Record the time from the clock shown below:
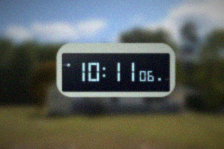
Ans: 10:11:06
